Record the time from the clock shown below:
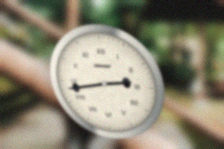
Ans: 2:43
